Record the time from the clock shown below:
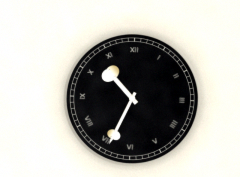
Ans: 10:34
